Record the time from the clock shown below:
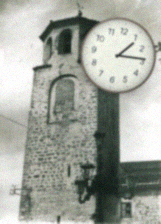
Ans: 1:14
